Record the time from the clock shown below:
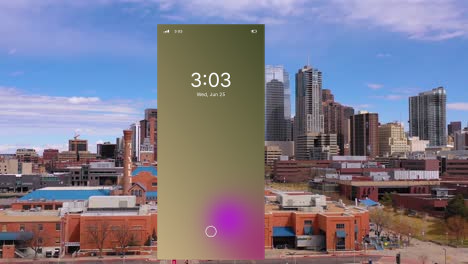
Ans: 3:03
